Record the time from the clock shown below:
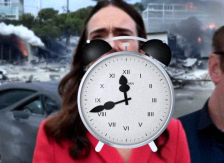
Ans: 11:42
